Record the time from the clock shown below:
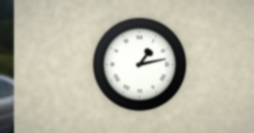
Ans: 1:13
